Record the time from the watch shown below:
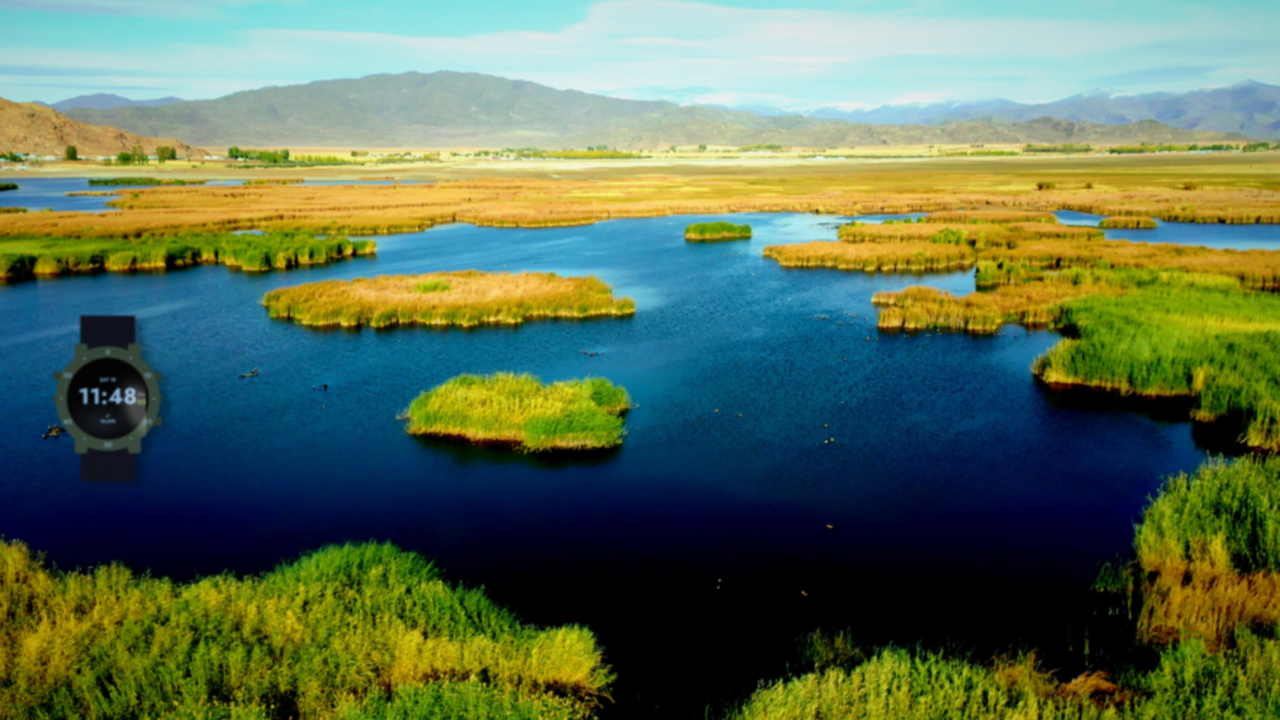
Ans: 11:48
